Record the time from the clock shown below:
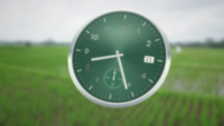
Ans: 8:26
